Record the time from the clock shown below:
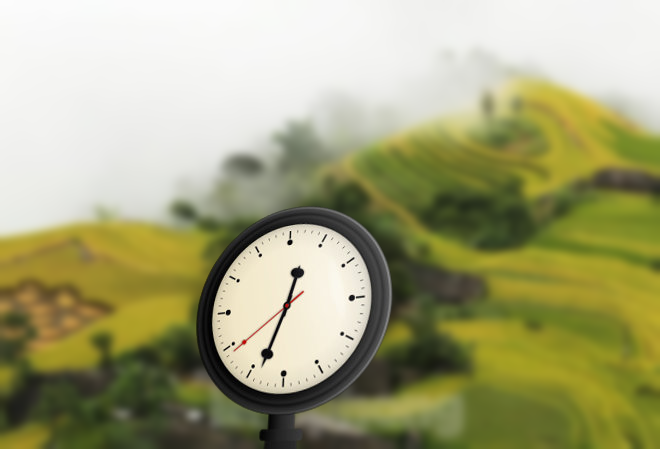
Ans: 12:33:39
